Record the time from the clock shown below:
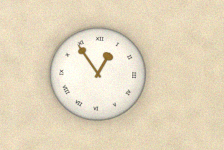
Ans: 12:54
